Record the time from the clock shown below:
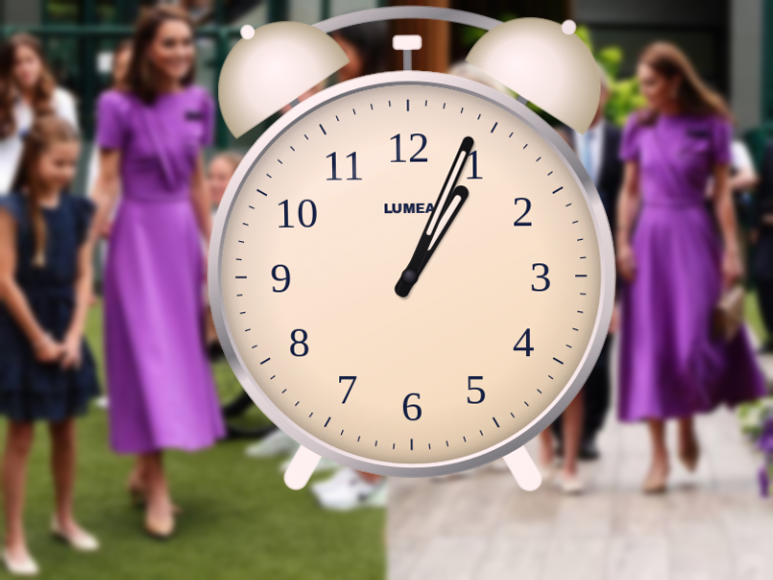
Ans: 1:04
